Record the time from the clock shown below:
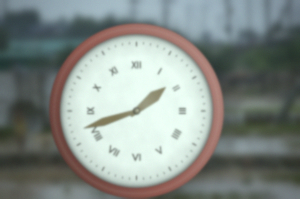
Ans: 1:42
